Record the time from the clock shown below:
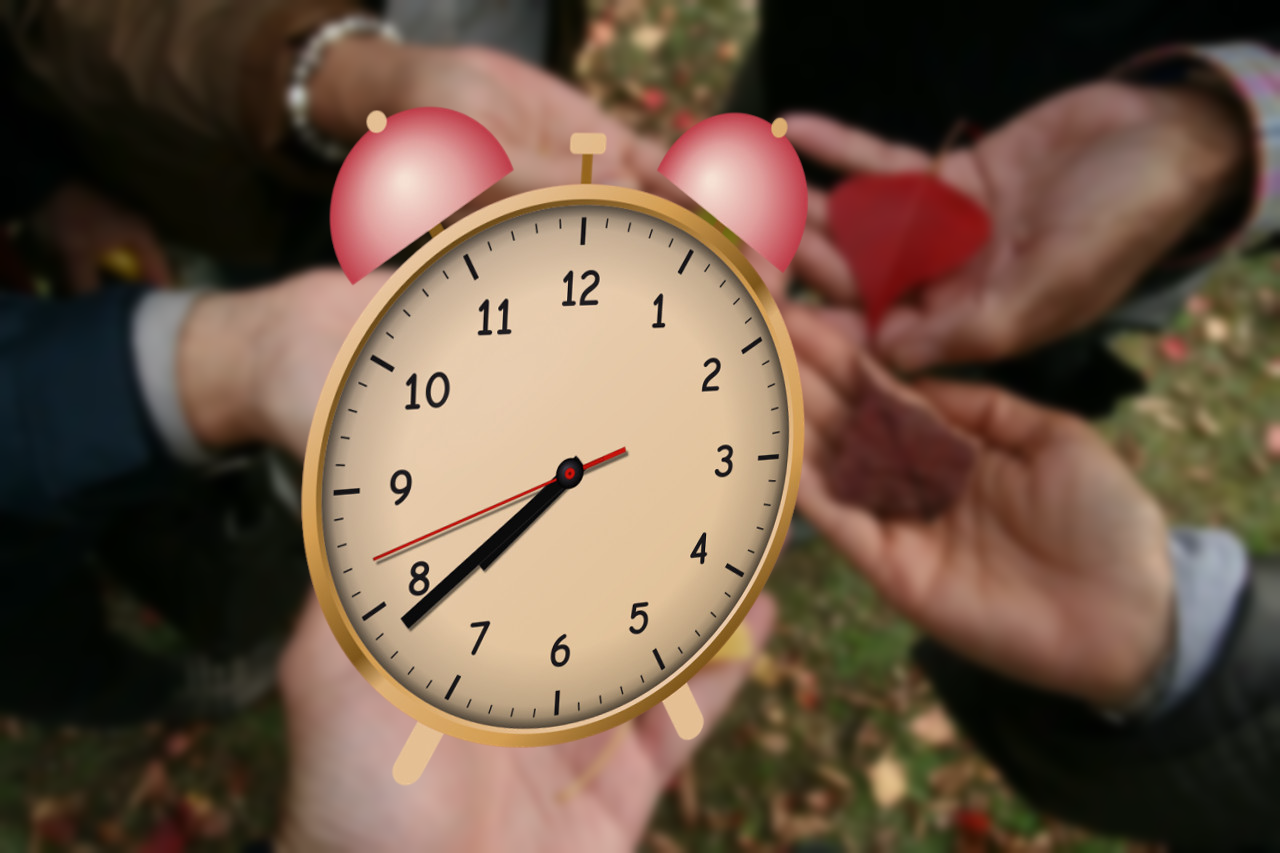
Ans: 7:38:42
